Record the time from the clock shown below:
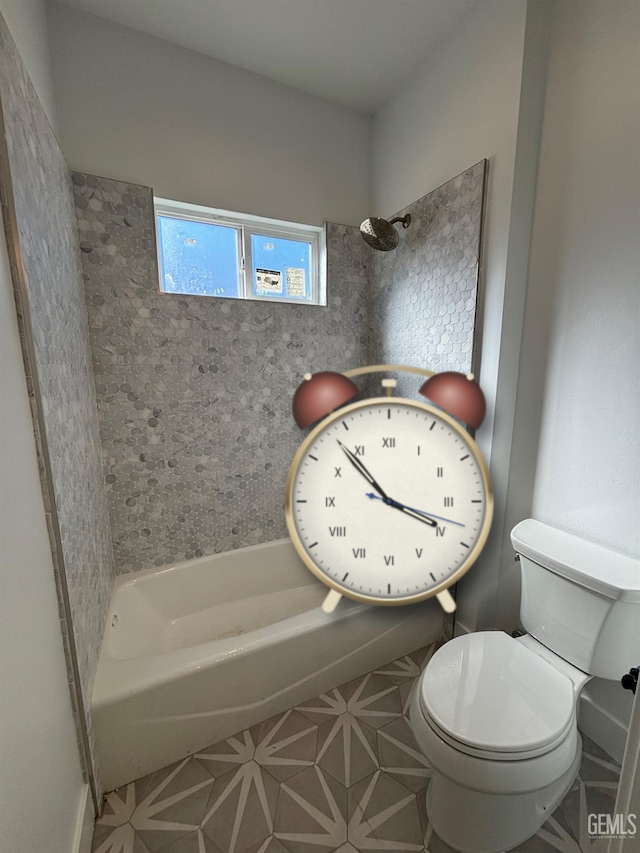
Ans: 3:53:18
